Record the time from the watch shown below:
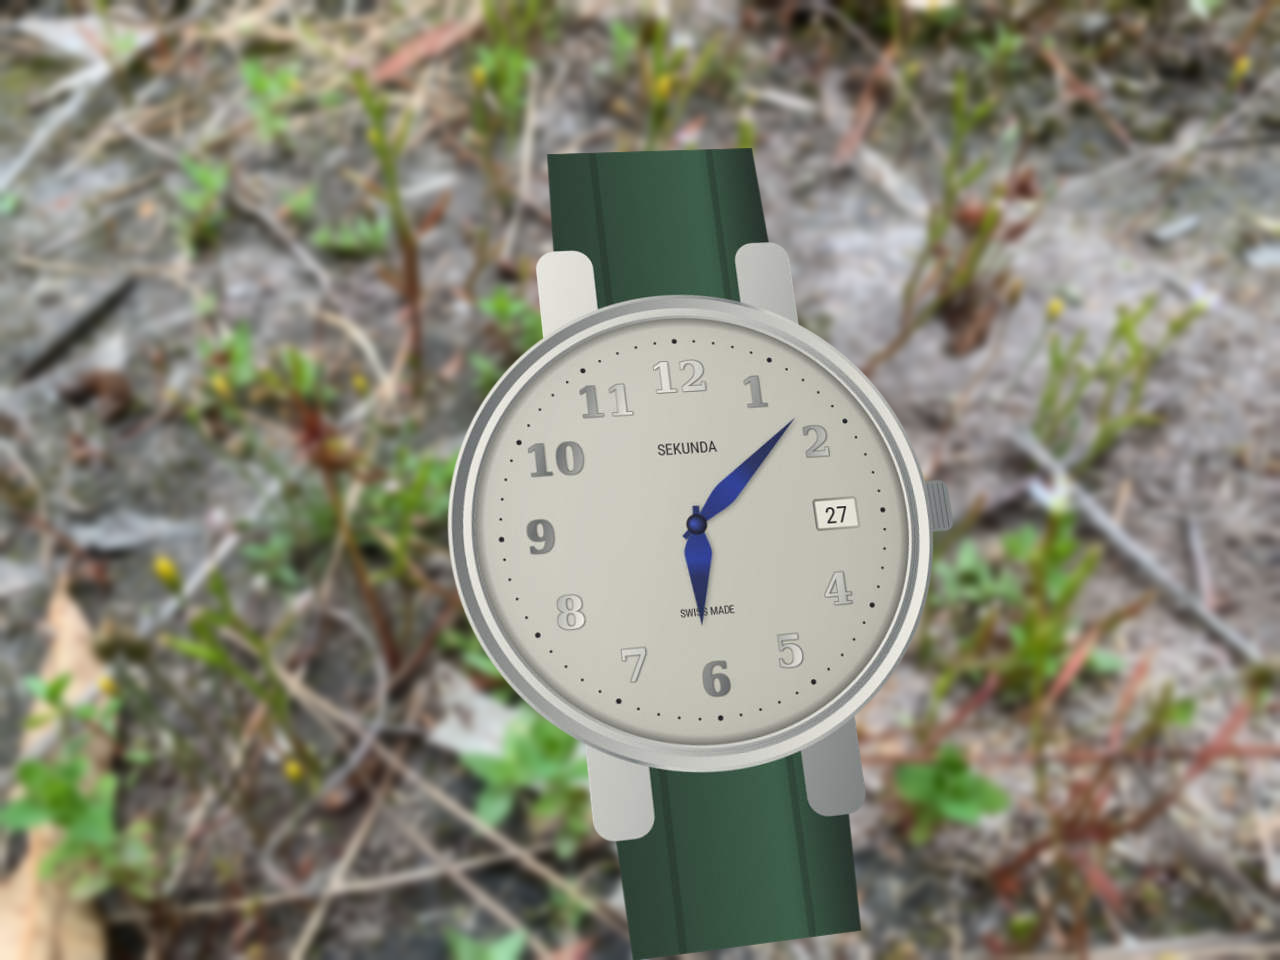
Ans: 6:08
